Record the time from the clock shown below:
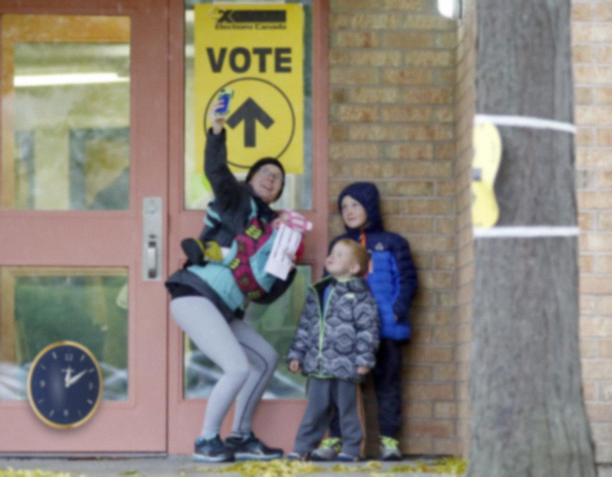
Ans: 12:09
